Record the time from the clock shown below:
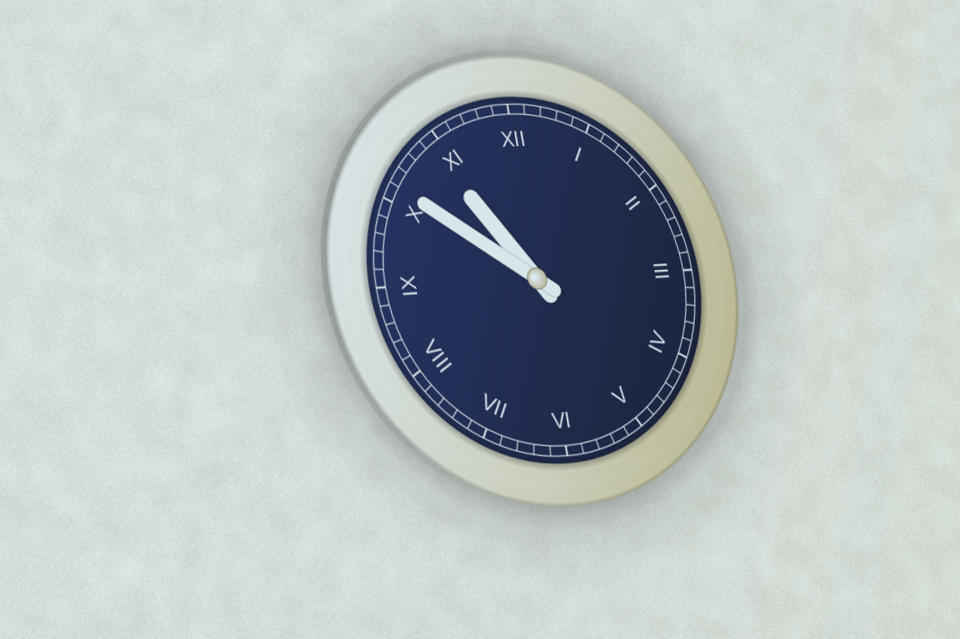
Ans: 10:51
